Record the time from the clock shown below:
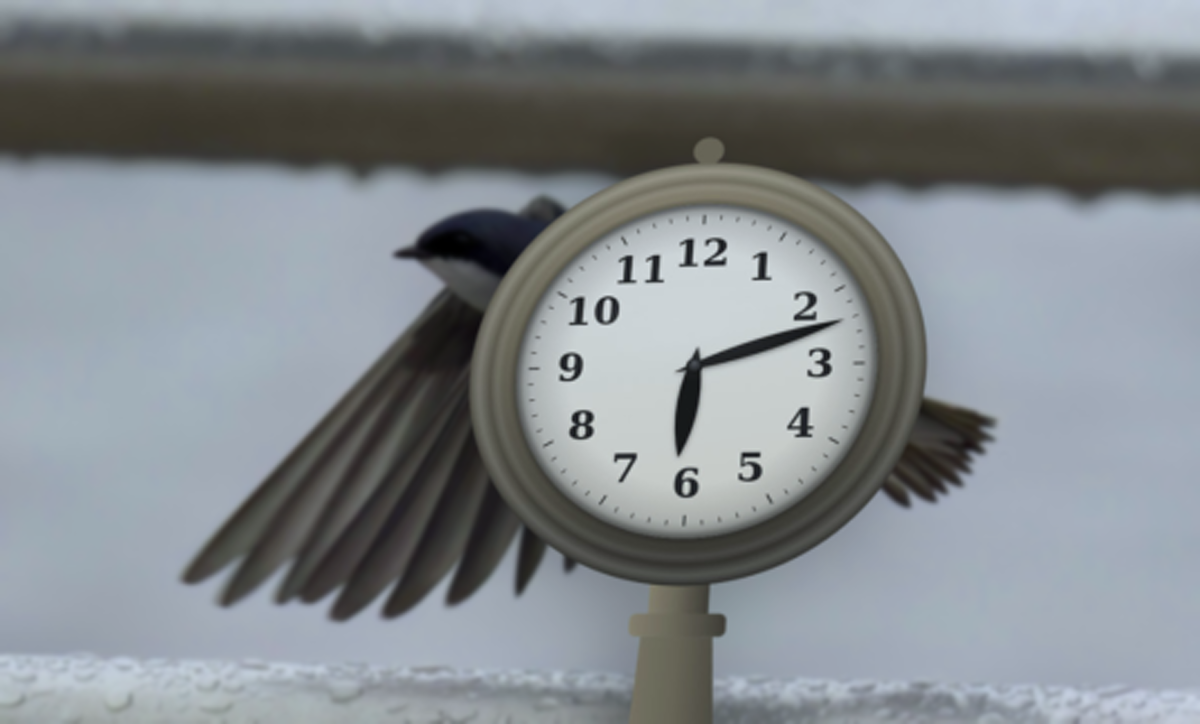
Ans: 6:12
